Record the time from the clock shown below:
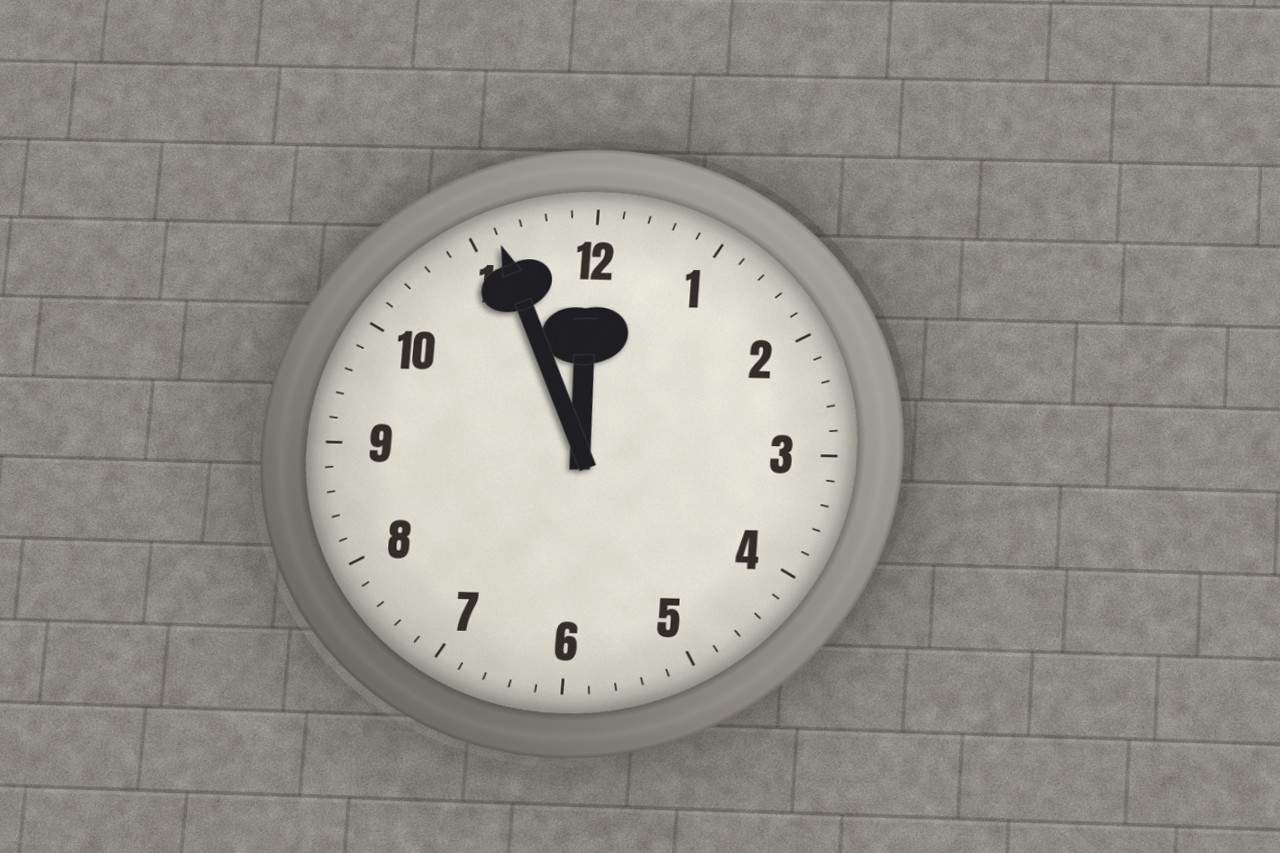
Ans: 11:56
